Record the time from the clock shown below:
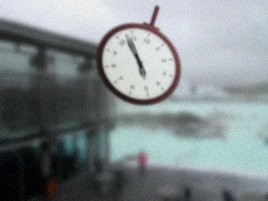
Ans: 4:53
